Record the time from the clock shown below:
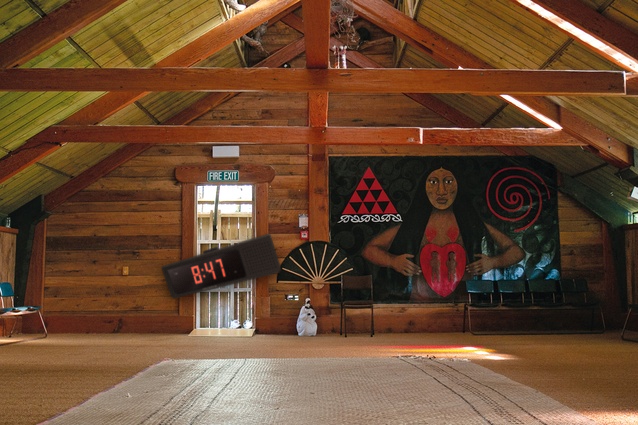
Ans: 8:47
